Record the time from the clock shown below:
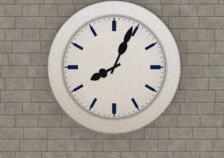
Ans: 8:04
